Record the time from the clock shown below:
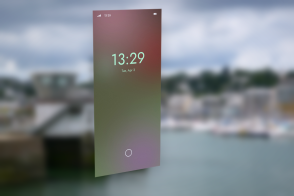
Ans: 13:29
